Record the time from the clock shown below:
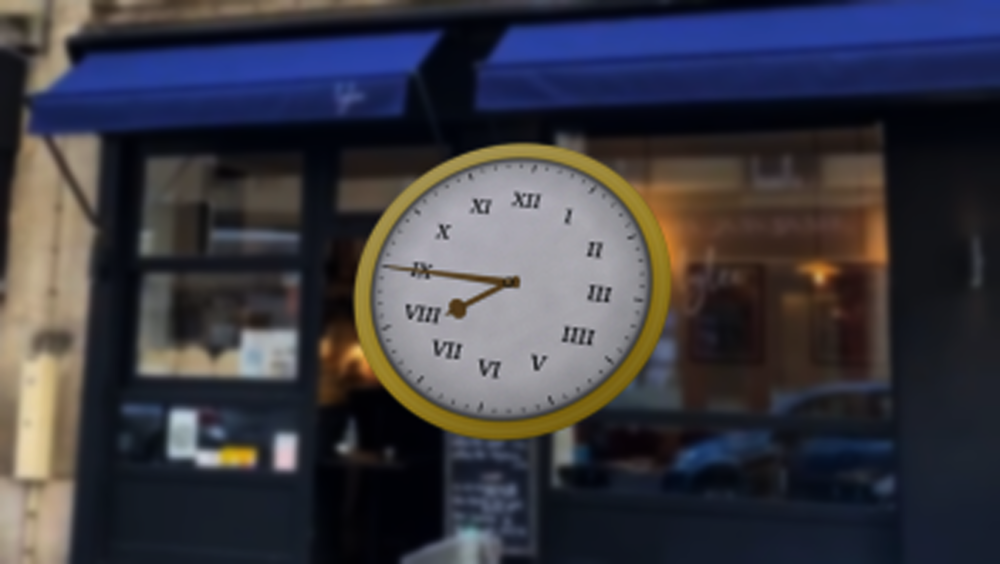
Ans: 7:45
